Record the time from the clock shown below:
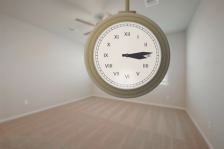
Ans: 3:14
